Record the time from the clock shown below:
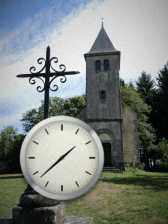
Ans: 1:38
